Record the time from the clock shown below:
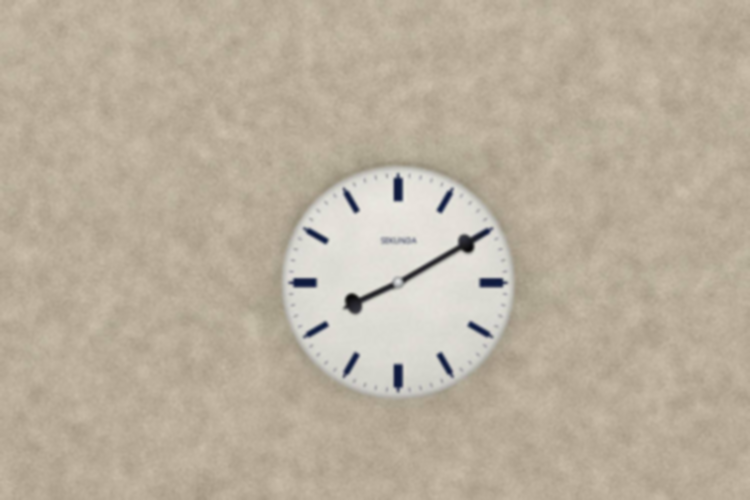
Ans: 8:10
